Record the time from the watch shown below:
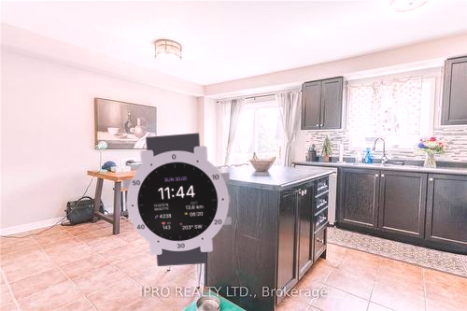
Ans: 11:44
